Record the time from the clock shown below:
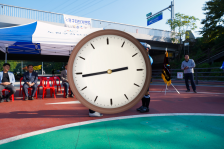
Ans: 2:44
